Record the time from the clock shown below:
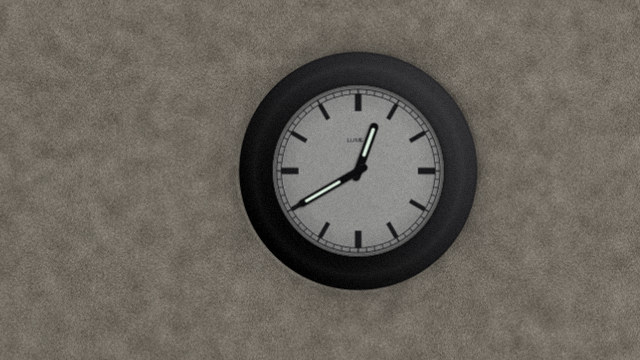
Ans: 12:40
